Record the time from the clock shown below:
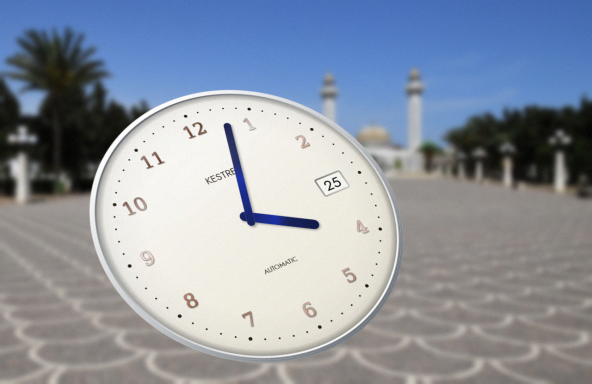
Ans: 4:03
